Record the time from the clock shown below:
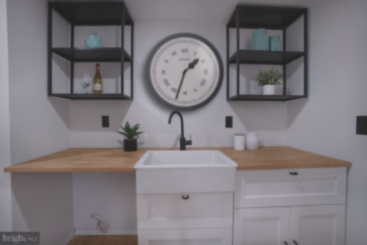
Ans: 1:33
